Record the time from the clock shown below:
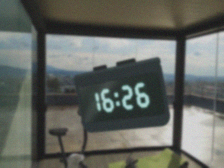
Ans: 16:26
